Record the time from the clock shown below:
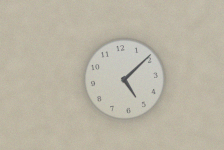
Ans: 5:09
